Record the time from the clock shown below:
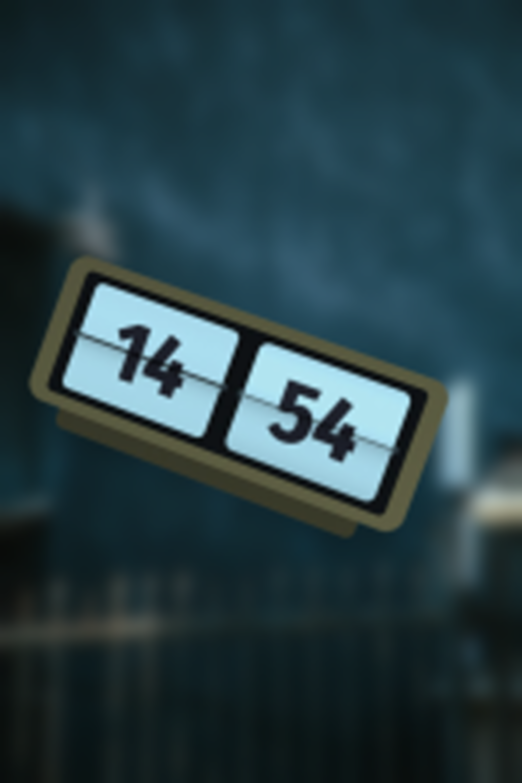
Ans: 14:54
